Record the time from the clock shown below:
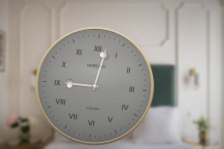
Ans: 9:02
